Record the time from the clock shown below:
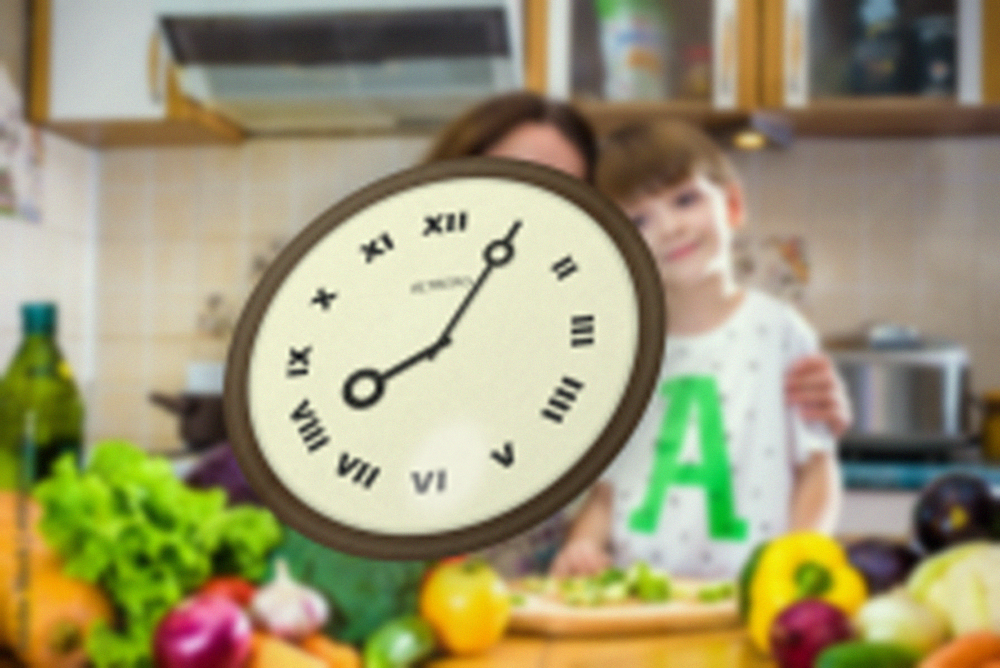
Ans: 8:05
